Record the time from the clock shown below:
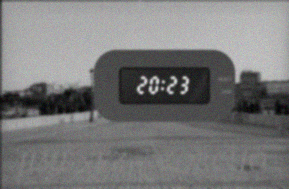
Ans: 20:23
